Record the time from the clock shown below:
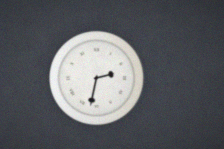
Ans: 2:32
